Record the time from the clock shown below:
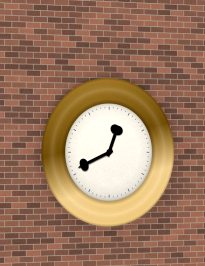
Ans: 12:41
